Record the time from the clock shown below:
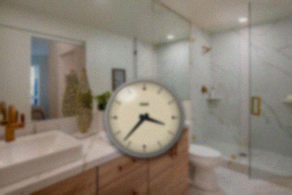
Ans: 3:37
